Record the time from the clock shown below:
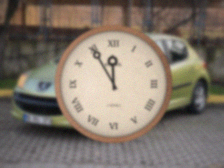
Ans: 11:55
